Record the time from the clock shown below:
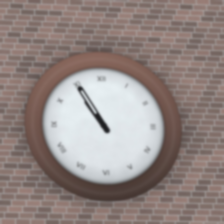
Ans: 10:55
